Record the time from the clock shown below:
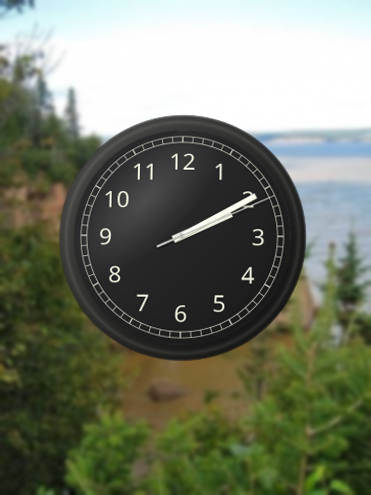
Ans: 2:10:11
